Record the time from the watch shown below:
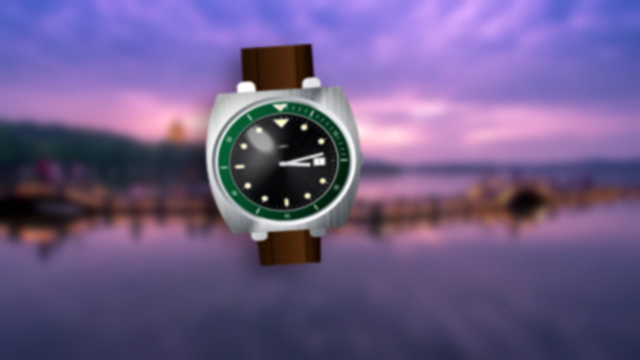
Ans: 3:13
